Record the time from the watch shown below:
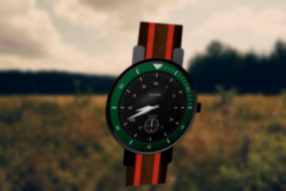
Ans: 8:41
